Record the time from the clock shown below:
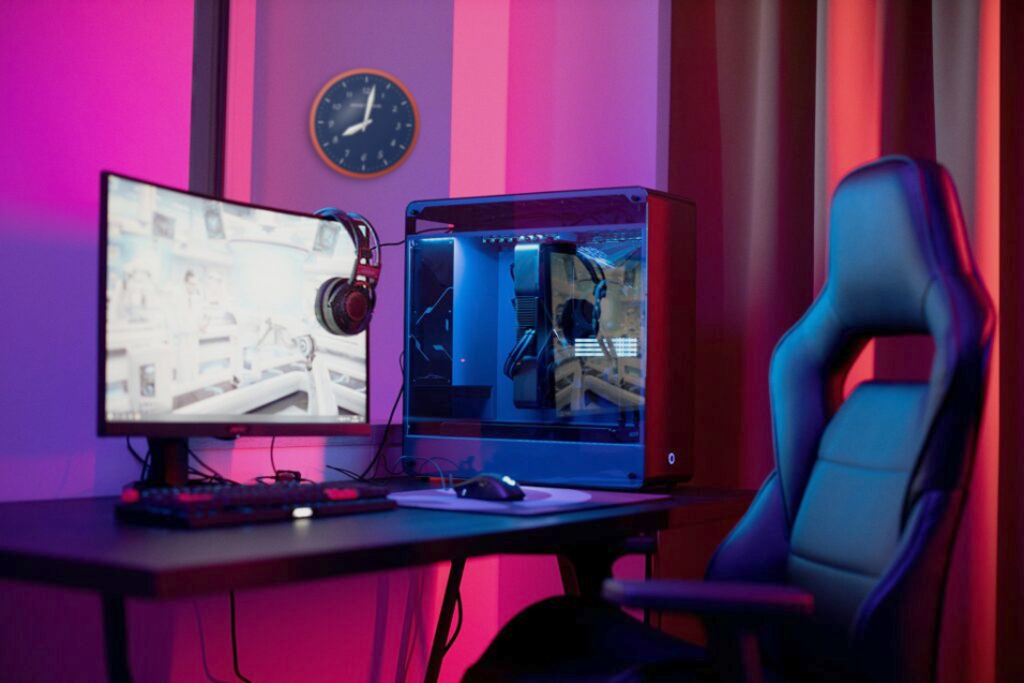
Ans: 8:02
